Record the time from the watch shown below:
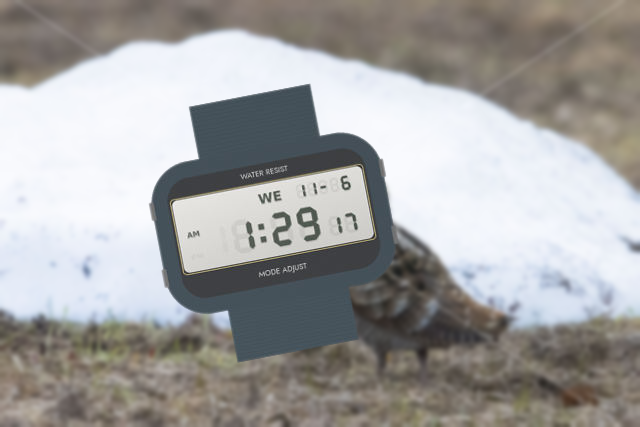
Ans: 1:29:17
